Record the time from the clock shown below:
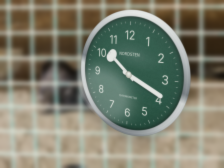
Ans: 10:19
